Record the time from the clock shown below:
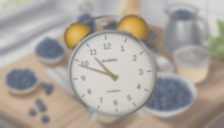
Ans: 10:49
